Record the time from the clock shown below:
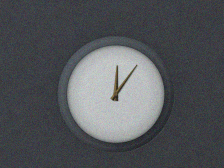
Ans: 12:06
